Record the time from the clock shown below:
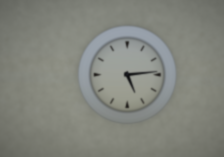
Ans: 5:14
